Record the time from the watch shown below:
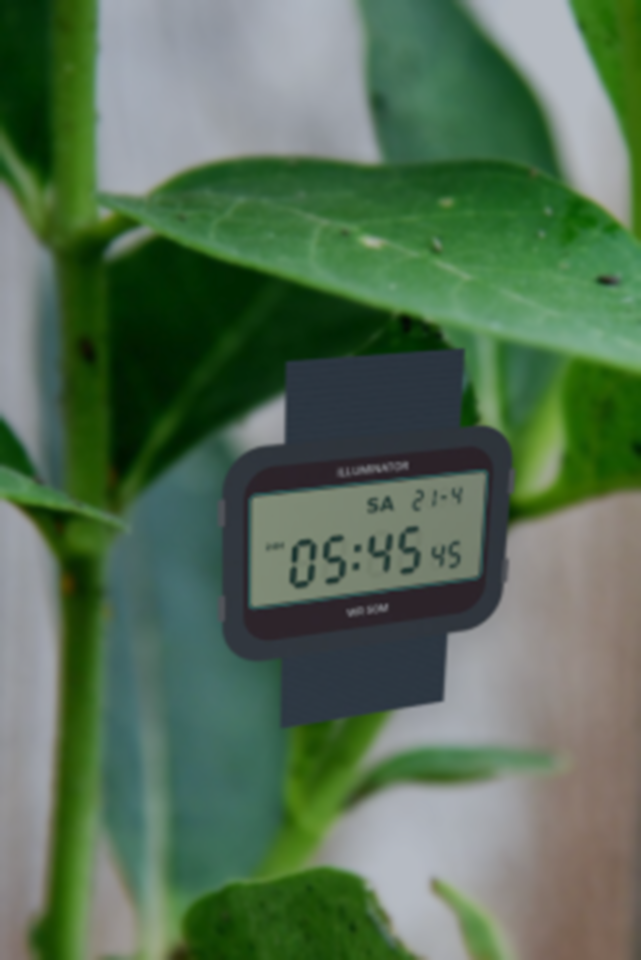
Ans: 5:45:45
